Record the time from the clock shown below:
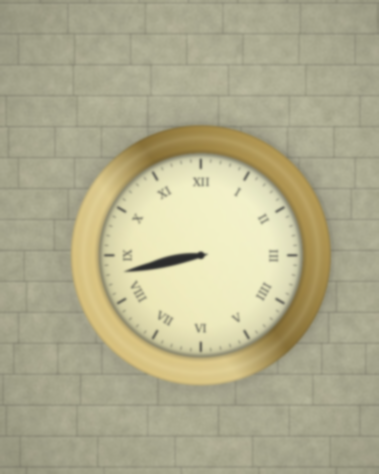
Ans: 8:43
